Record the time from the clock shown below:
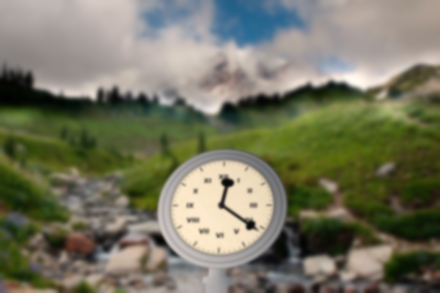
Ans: 12:21
